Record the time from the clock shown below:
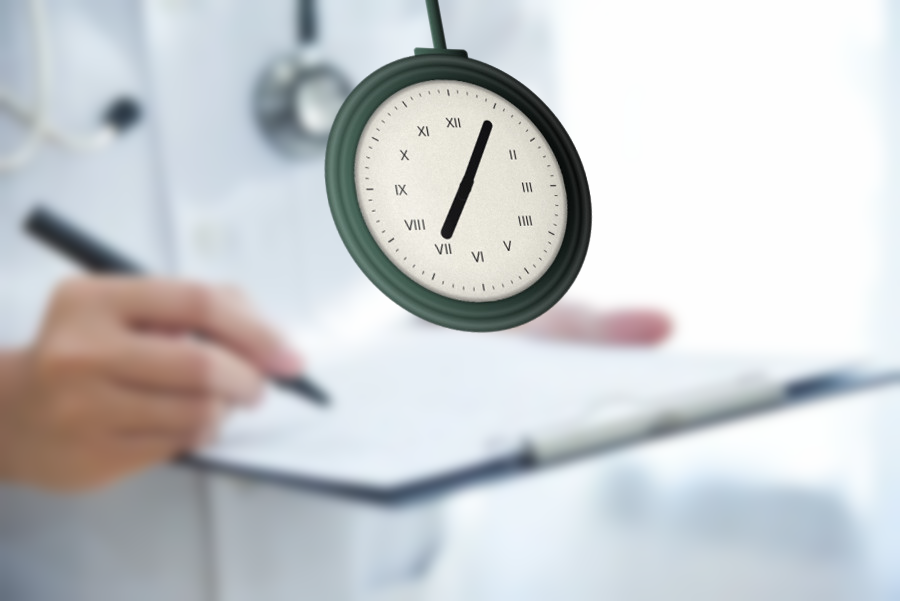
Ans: 7:05
